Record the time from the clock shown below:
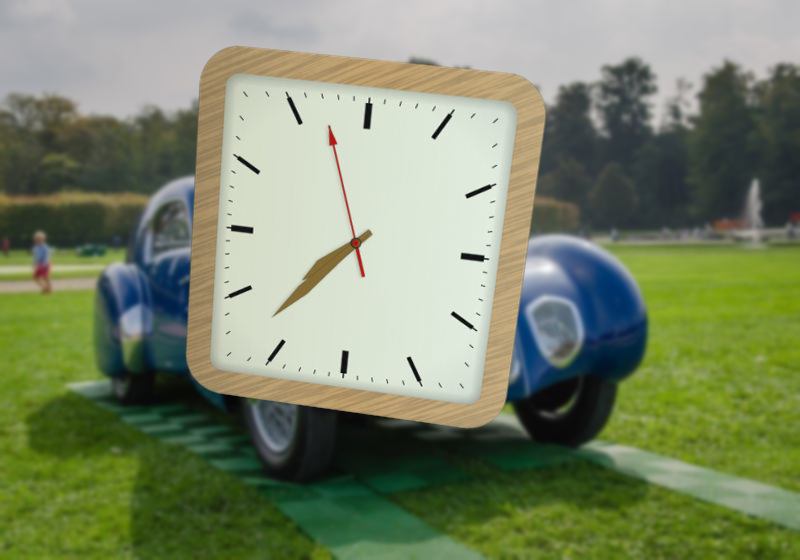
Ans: 7:36:57
